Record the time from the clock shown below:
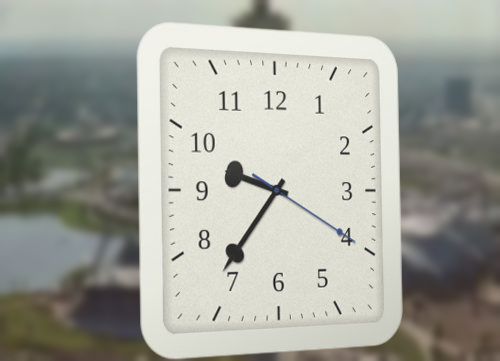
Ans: 9:36:20
